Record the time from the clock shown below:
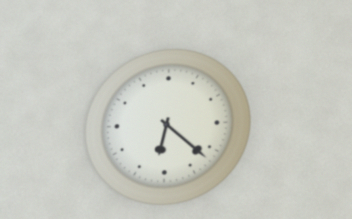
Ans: 6:22
